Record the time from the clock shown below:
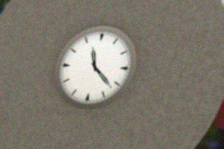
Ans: 11:22
